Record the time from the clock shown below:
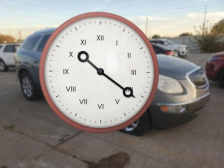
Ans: 10:21
